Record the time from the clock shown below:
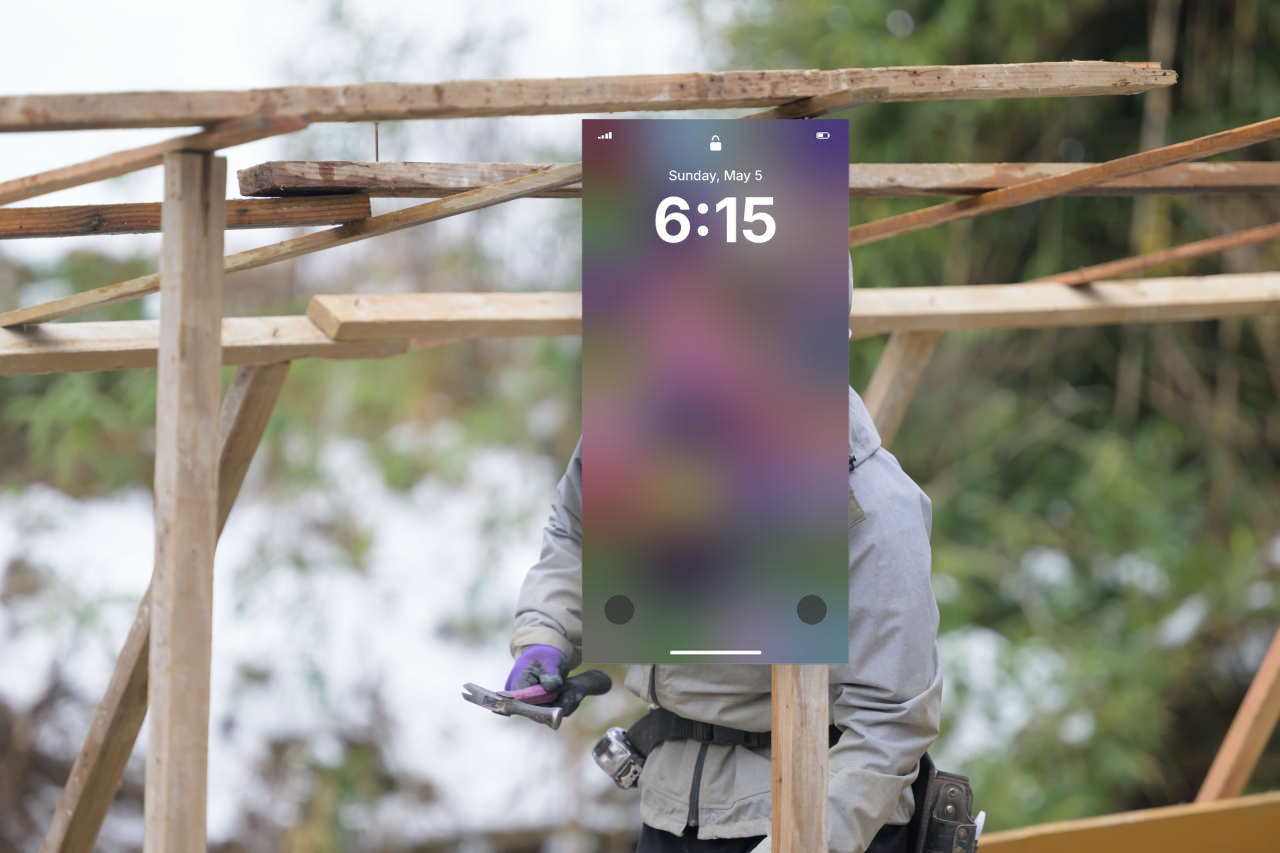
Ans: 6:15
